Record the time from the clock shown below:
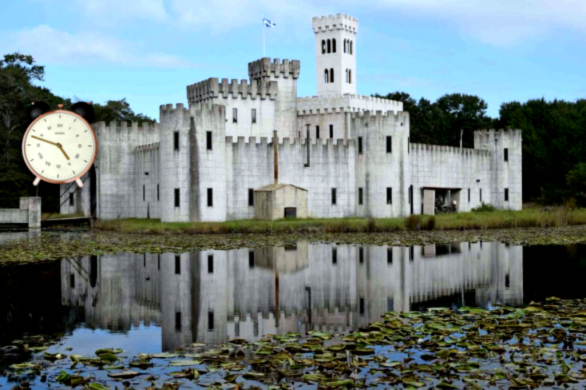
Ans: 4:48
